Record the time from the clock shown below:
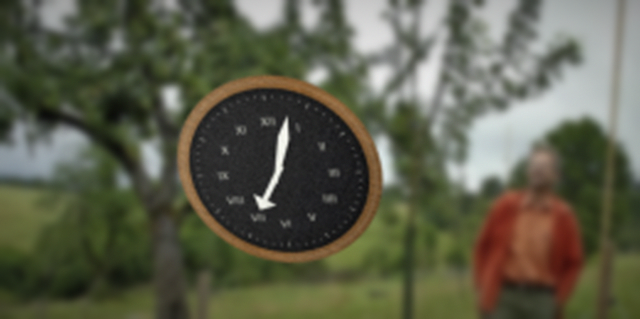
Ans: 7:03
